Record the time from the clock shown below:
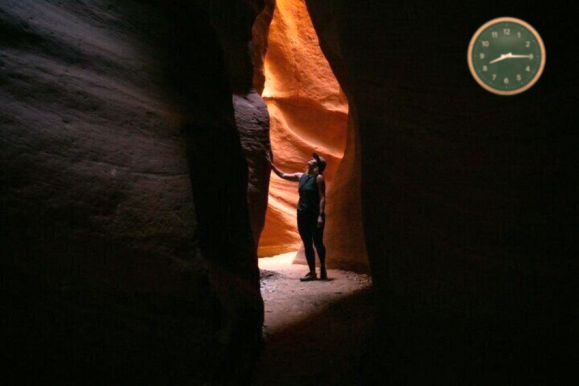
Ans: 8:15
